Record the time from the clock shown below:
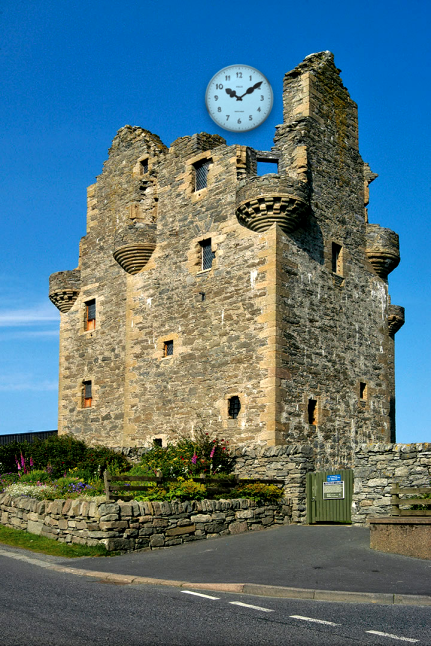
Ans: 10:09
